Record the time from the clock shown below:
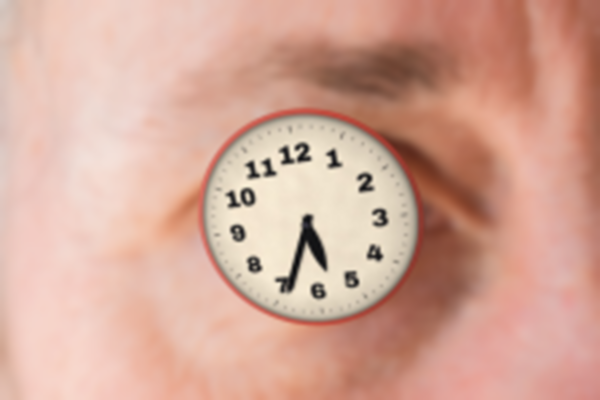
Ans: 5:34
